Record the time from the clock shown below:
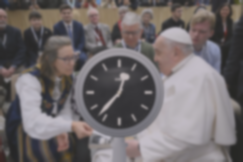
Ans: 12:37
